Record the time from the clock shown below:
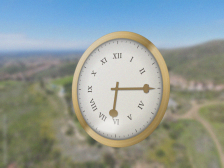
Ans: 6:15
